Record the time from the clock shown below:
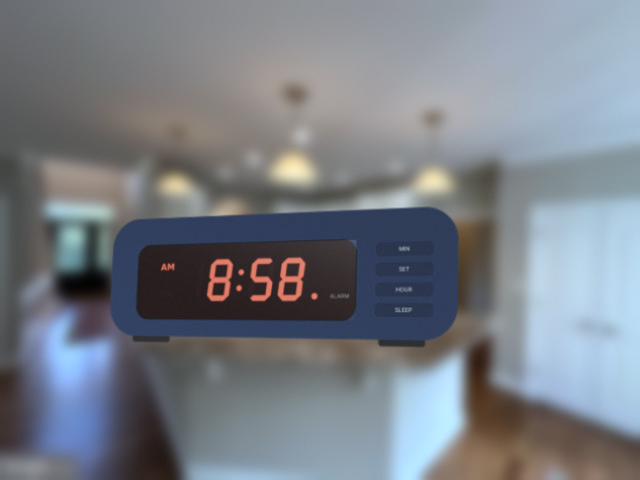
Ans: 8:58
